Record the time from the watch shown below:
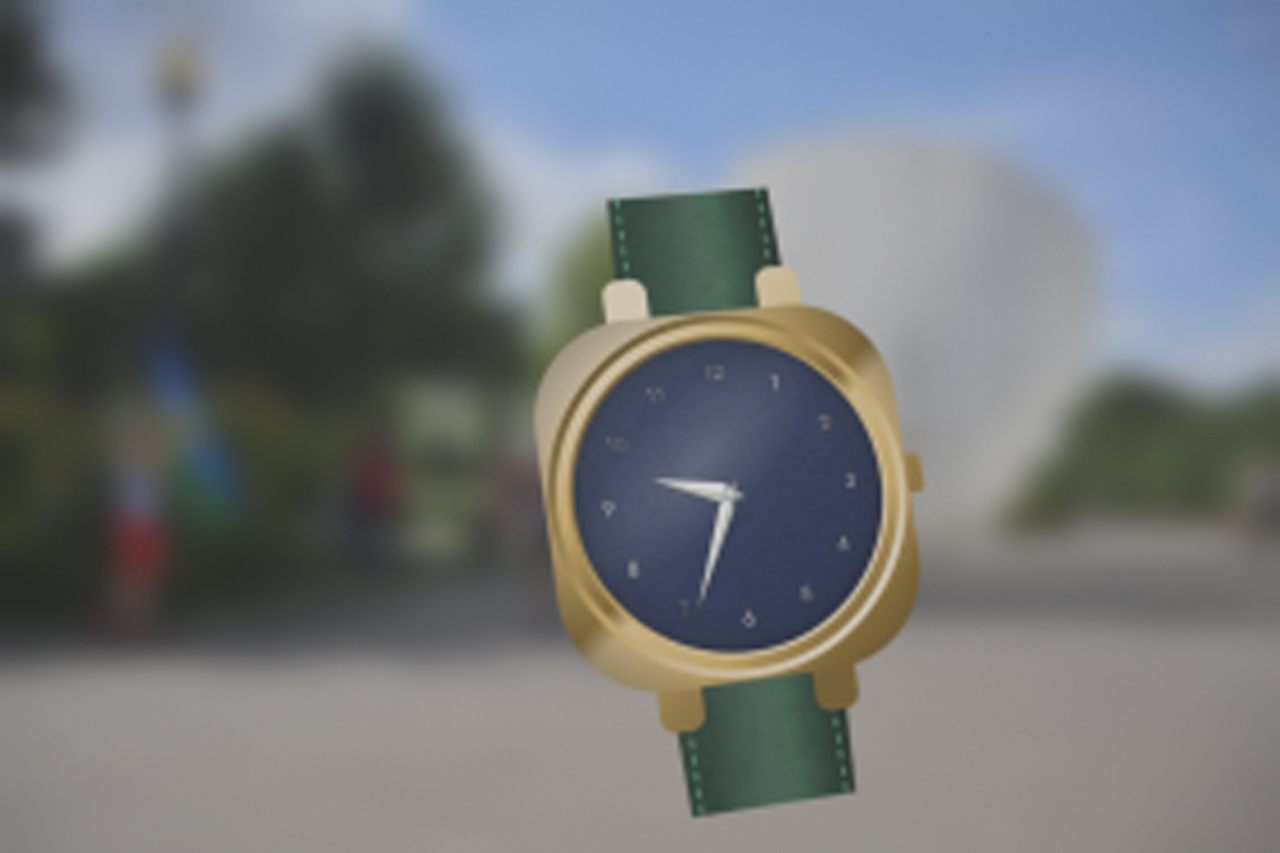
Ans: 9:34
